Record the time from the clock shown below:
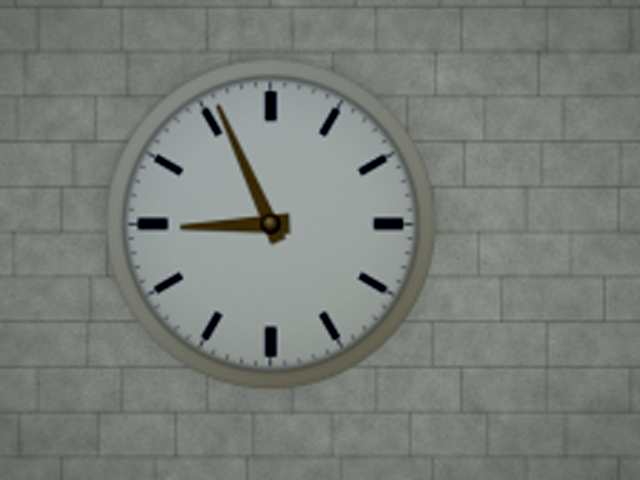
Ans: 8:56
